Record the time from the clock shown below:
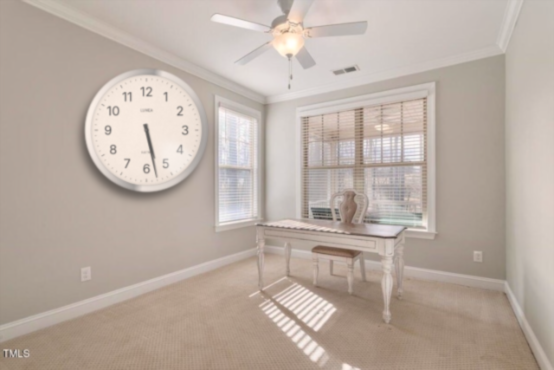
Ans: 5:28
